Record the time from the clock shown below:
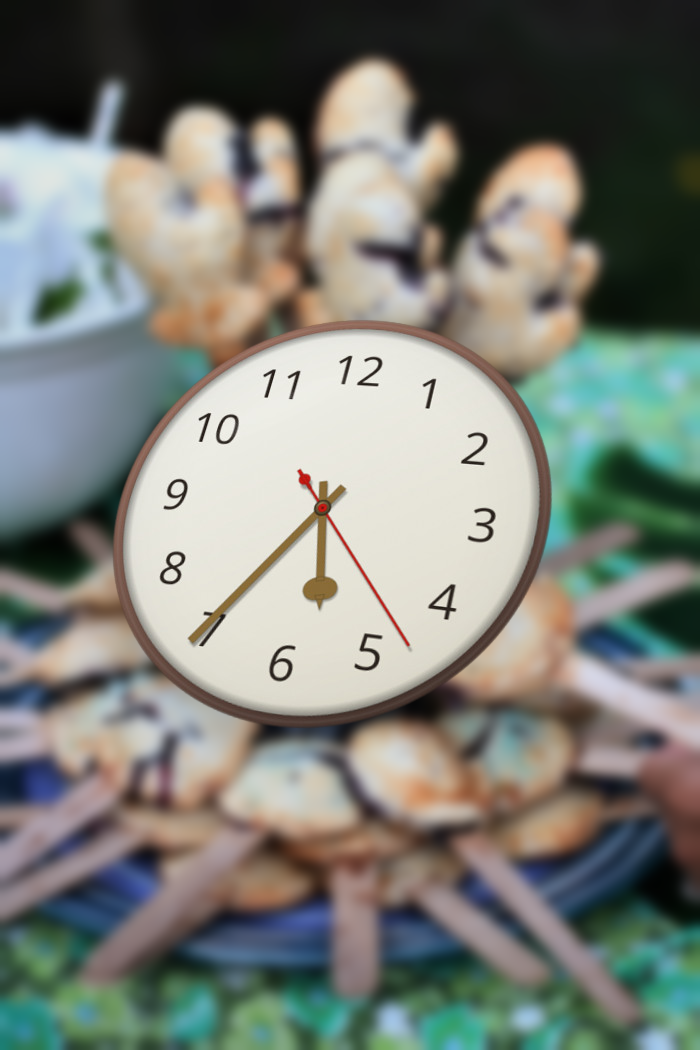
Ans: 5:35:23
